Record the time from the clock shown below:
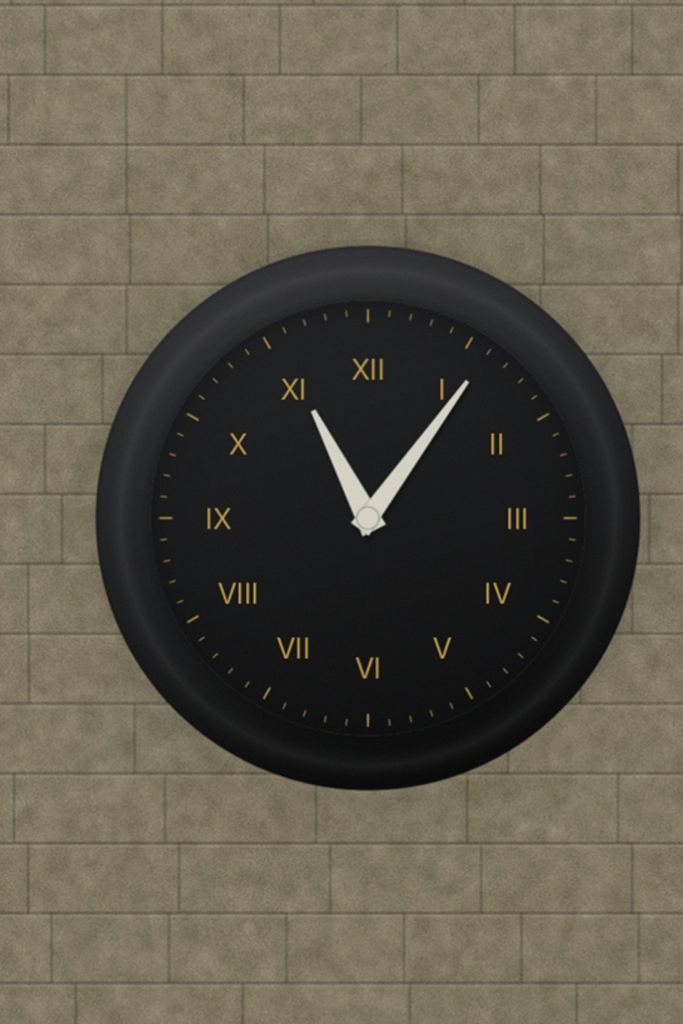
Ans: 11:06
